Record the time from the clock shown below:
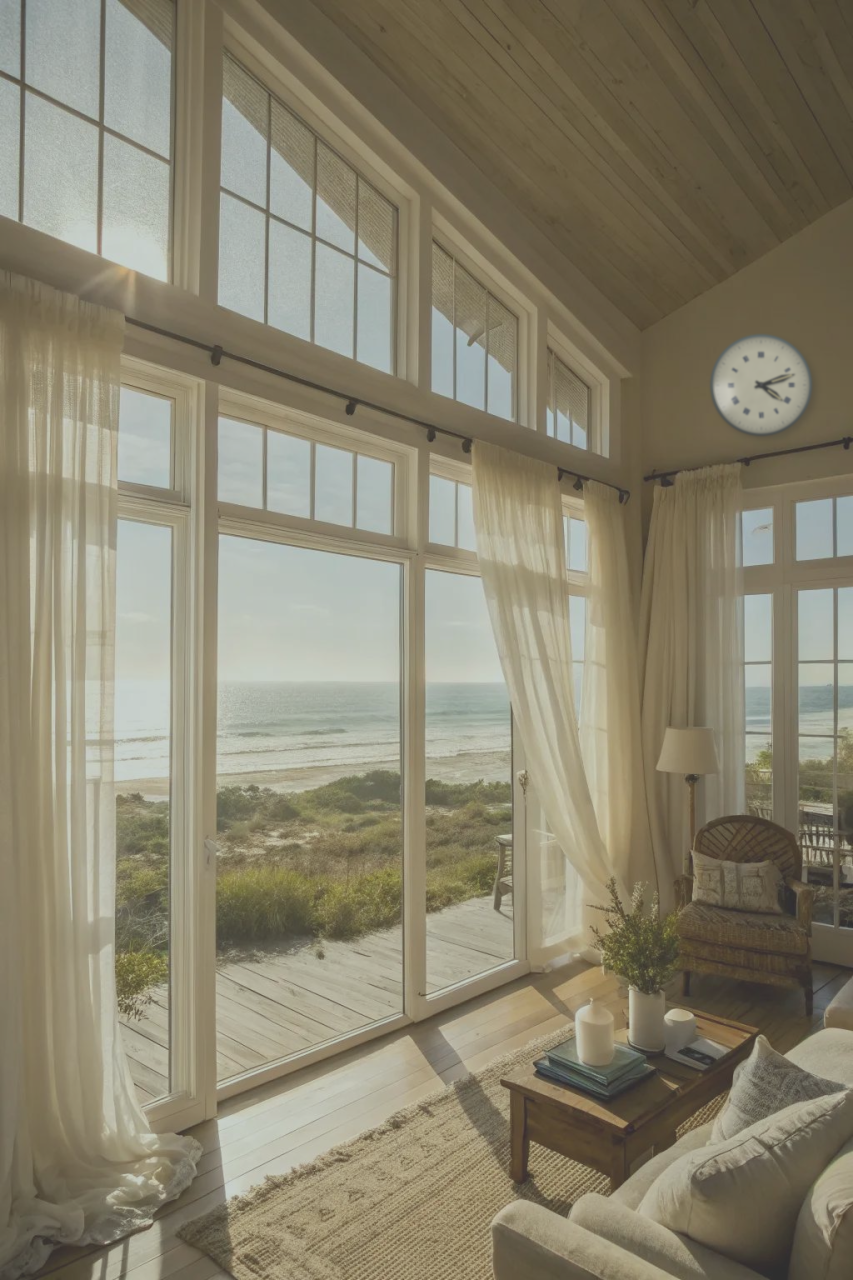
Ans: 4:12
